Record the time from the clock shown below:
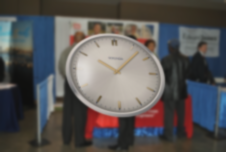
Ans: 10:07
